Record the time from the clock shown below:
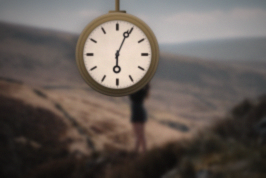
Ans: 6:04
